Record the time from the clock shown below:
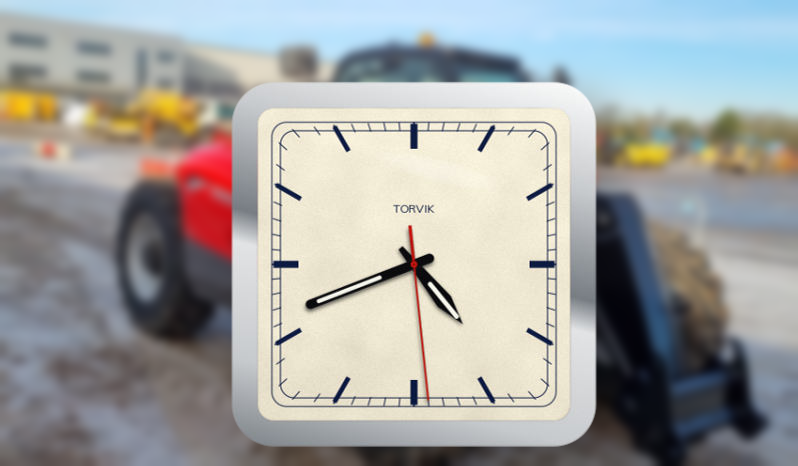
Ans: 4:41:29
